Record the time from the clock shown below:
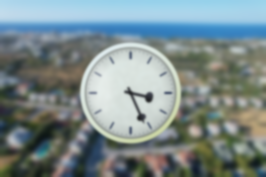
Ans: 3:26
